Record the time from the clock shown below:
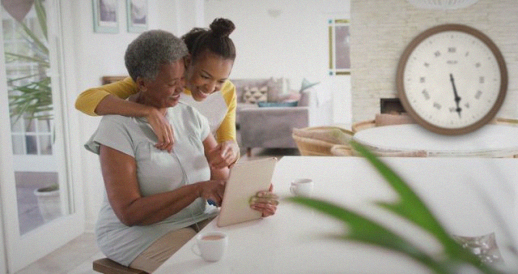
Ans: 5:28
